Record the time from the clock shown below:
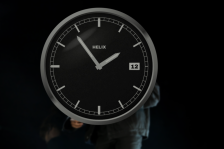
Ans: 1:54
